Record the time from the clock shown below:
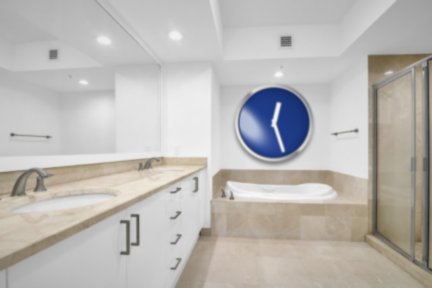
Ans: 12:27
